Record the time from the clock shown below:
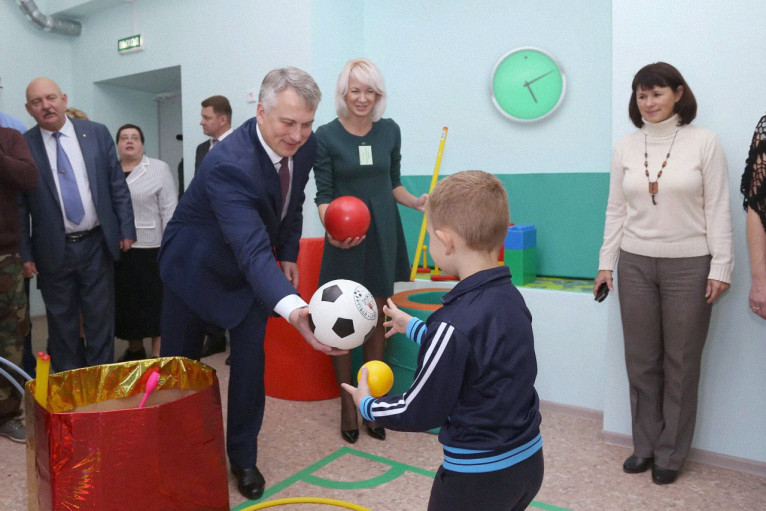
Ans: 5:11
